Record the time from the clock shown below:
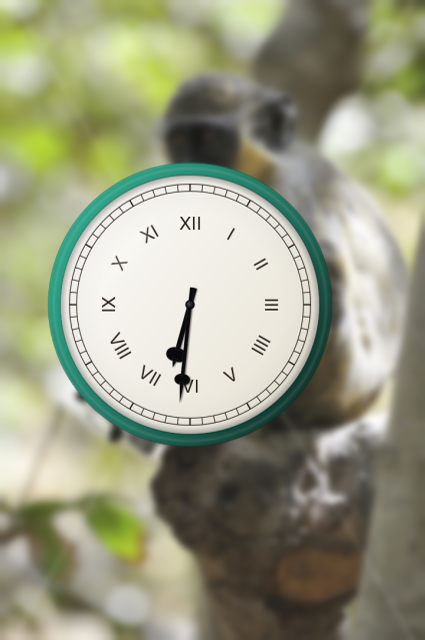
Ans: 6:31
